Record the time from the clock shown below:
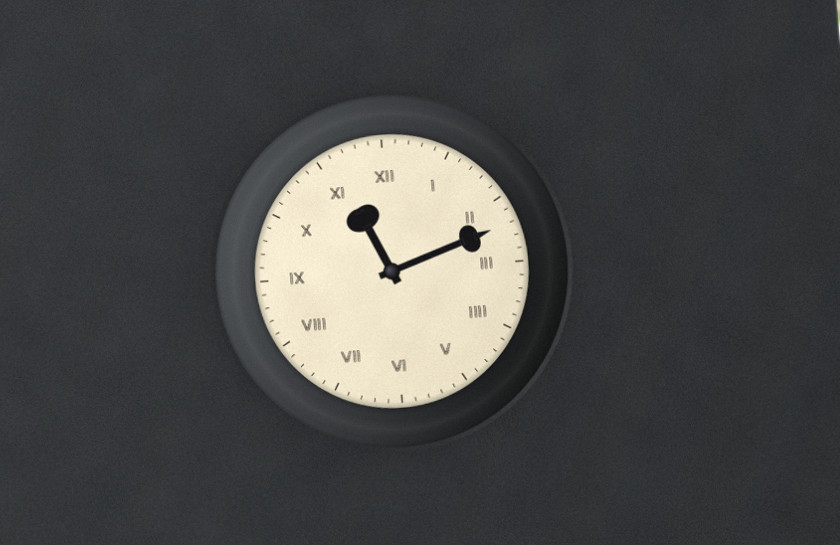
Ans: 11:12
